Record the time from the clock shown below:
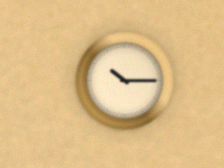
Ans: 10:15
